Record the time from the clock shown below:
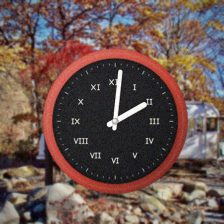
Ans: 2:01
